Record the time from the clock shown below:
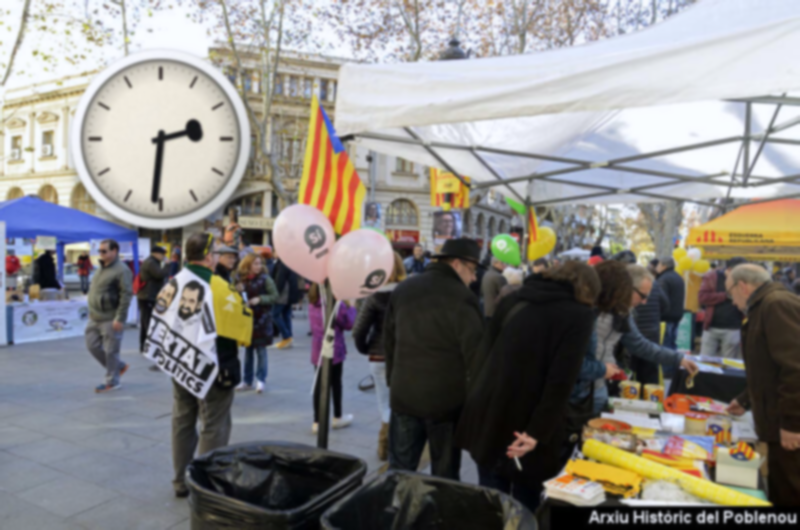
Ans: 2:31
